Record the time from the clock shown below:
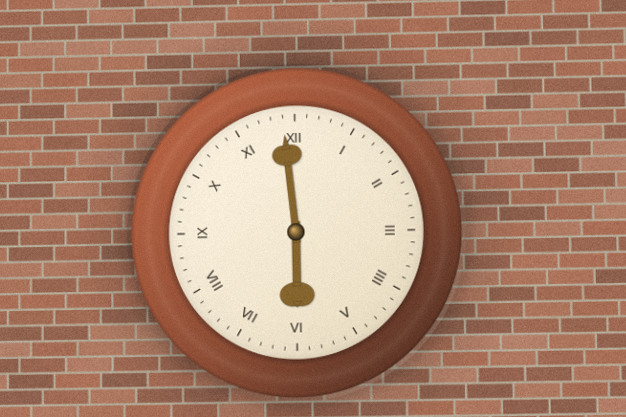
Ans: 5:59
